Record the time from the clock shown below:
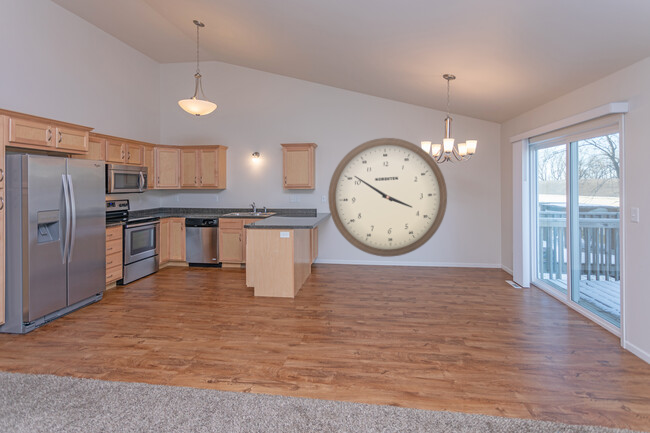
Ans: 3:51
